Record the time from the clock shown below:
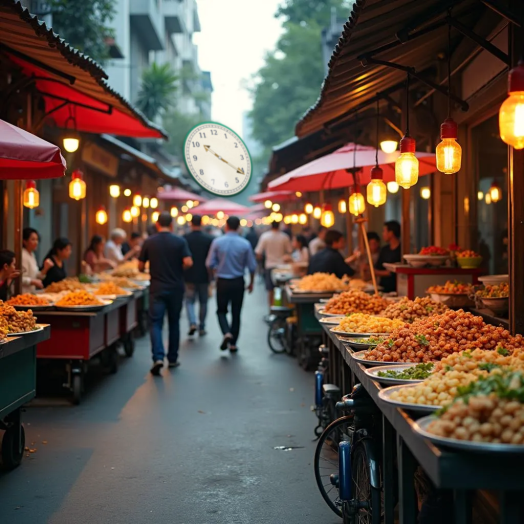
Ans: 10:21
